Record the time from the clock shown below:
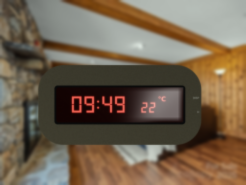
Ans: 9:49
